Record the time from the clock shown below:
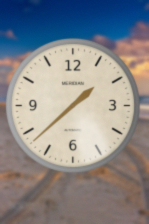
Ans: 1:38
